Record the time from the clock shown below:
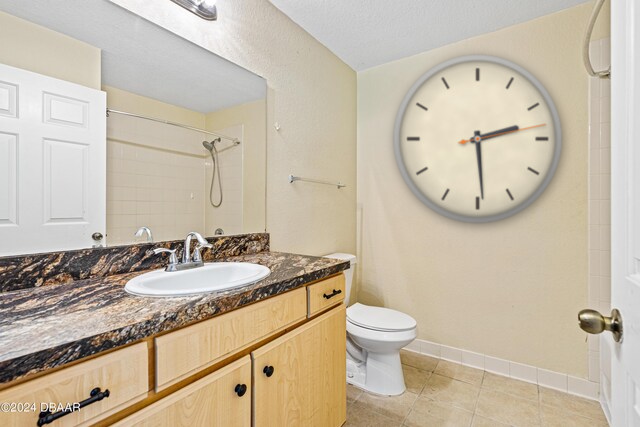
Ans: 2:29:13
